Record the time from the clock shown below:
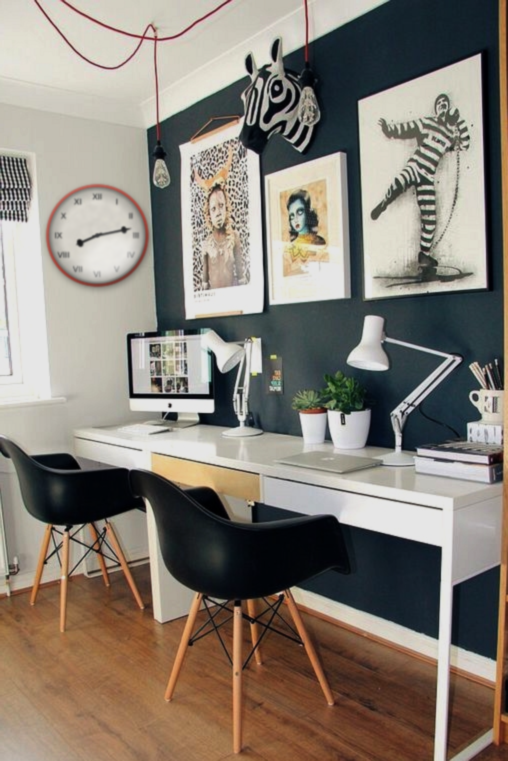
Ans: 8:13
